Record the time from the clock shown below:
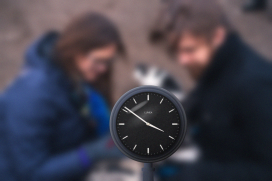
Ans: 3:51
